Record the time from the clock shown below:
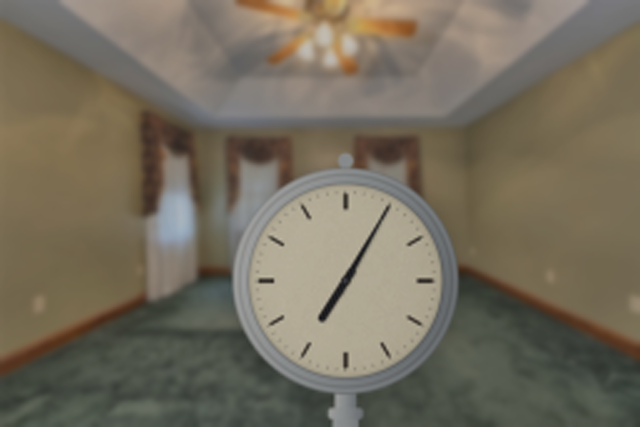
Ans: 7:05
